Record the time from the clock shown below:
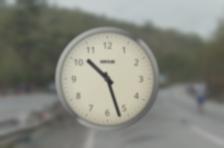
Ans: 10:27
